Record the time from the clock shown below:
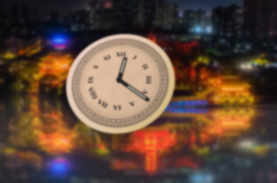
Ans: 12:21
